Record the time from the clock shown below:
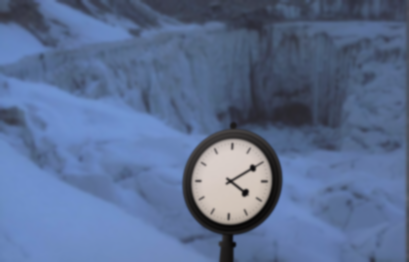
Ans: 4:10
